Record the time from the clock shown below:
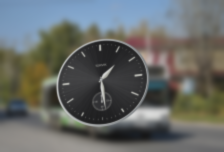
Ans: 1:29
